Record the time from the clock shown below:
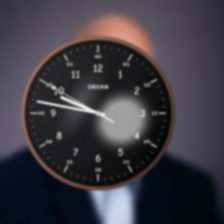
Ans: 9:46:50
